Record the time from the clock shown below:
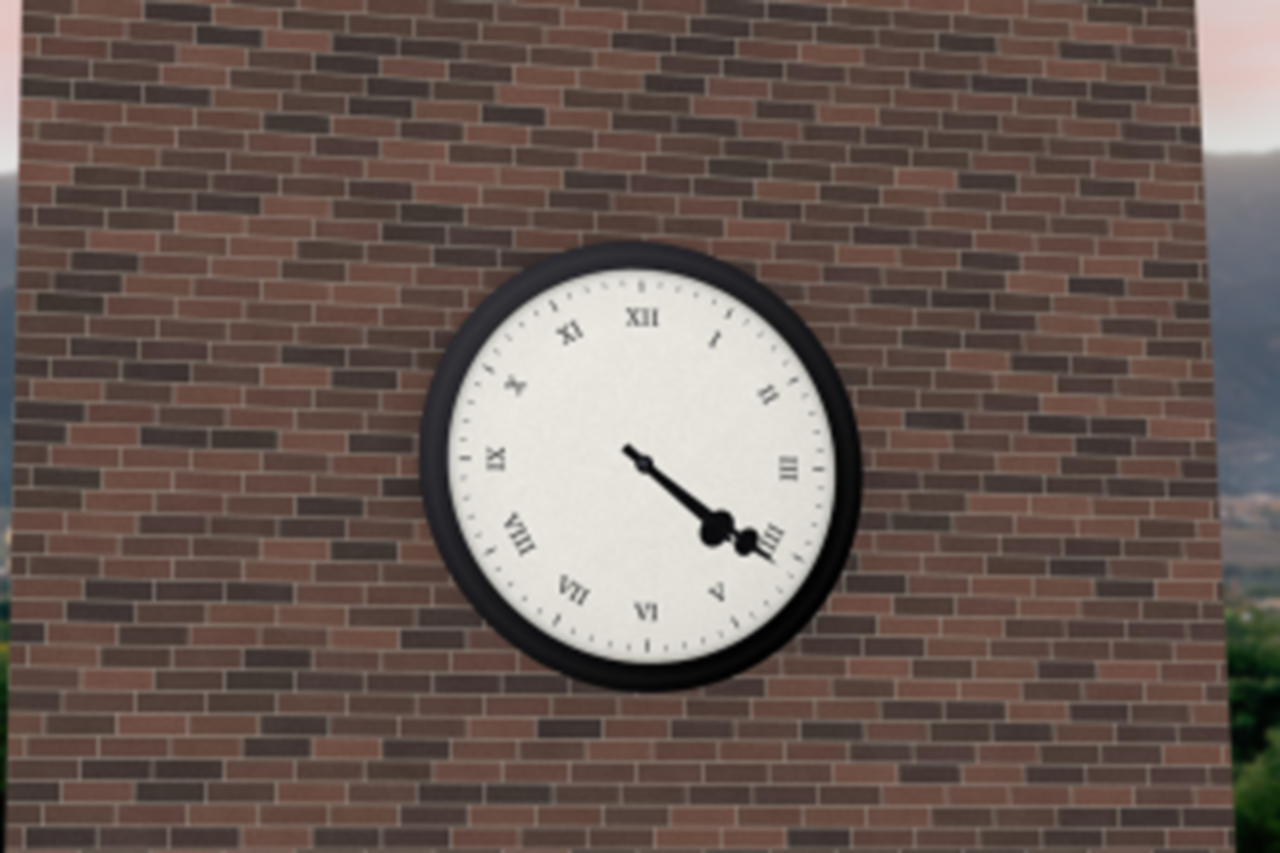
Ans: 4:21
